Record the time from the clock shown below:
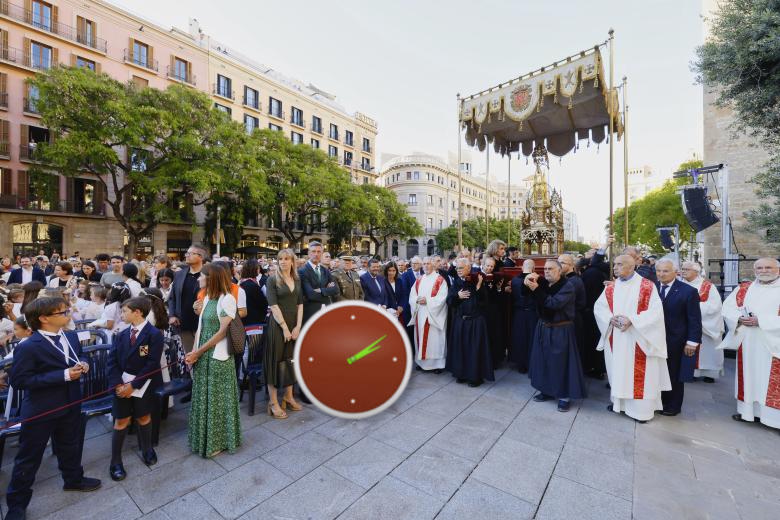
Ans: 2:09
